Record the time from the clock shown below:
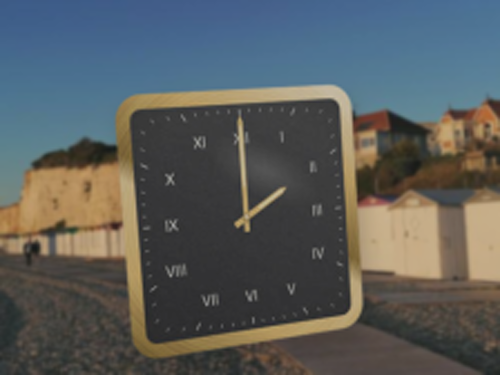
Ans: 2:00
